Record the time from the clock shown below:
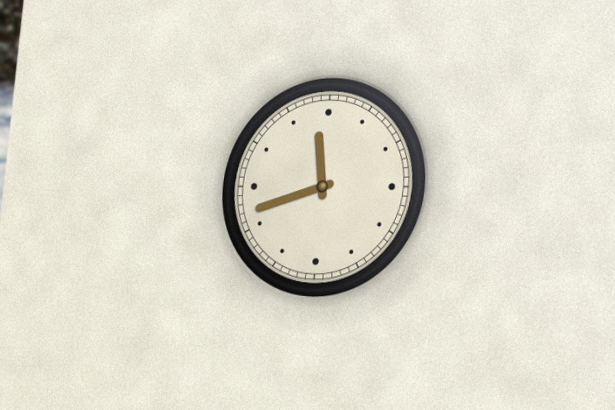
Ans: 11:42
